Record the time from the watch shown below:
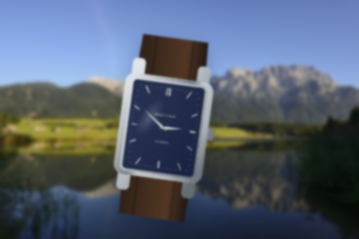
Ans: 2:51
